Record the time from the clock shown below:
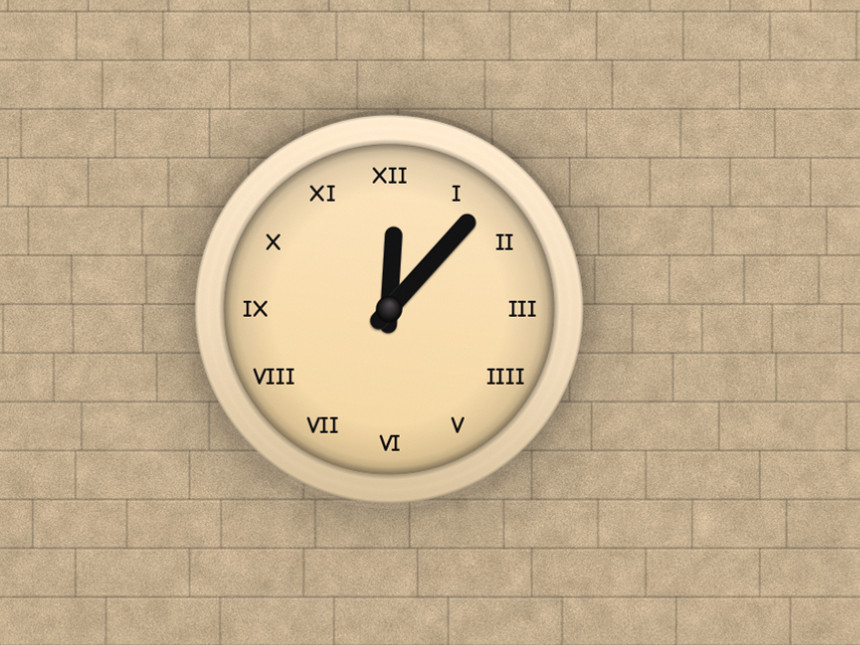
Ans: 12:07
